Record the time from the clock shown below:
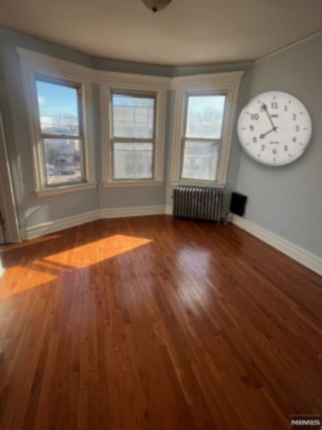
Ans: 7:56
